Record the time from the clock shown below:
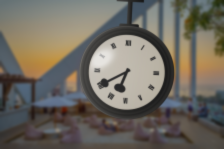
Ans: 6:40
